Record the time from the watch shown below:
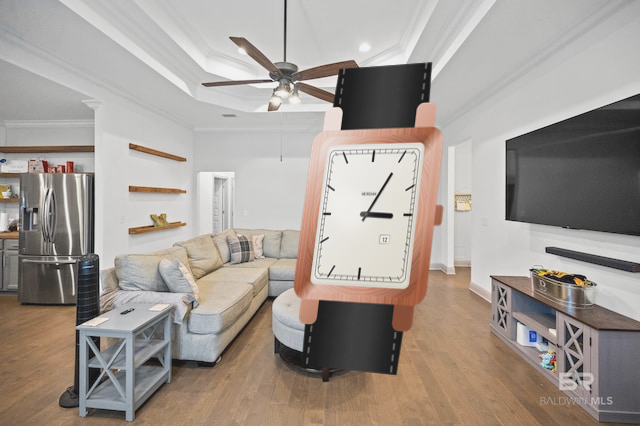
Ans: 3:05
